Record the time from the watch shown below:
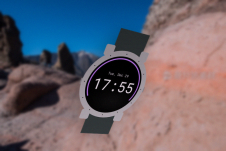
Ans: 17:55
